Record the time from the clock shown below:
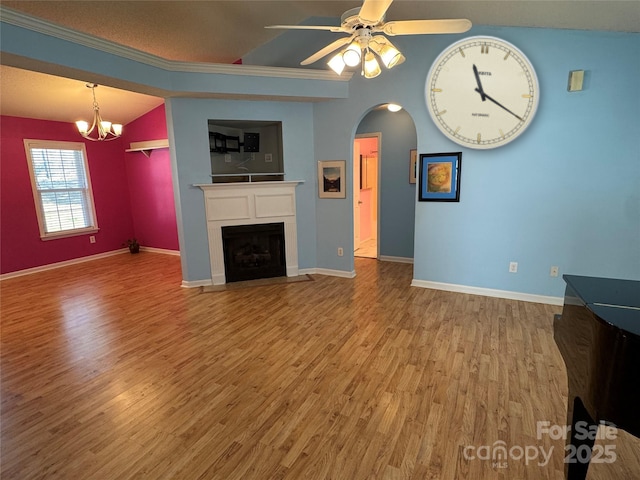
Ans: 11:20
